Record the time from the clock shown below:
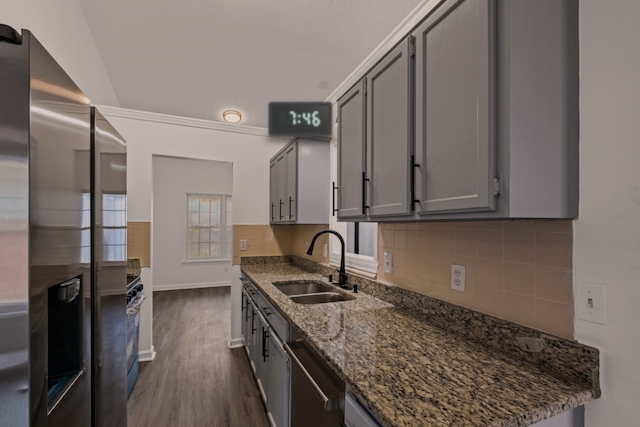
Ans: 7:46
